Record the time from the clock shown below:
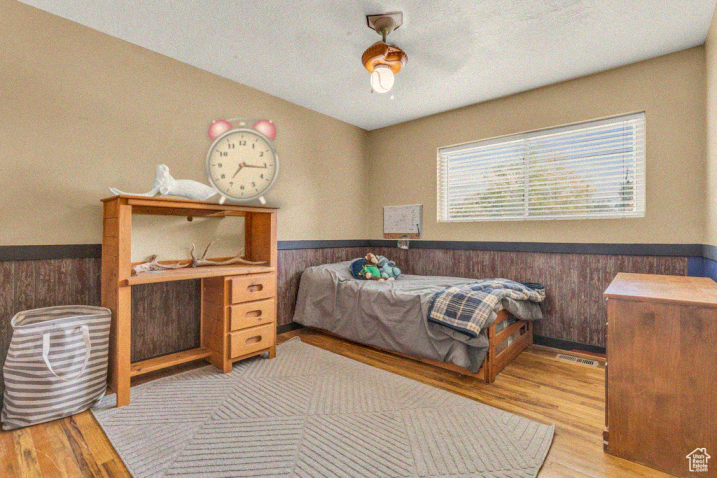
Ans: 7:16
